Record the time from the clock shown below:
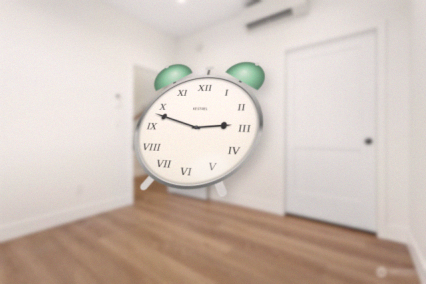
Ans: 2:48
